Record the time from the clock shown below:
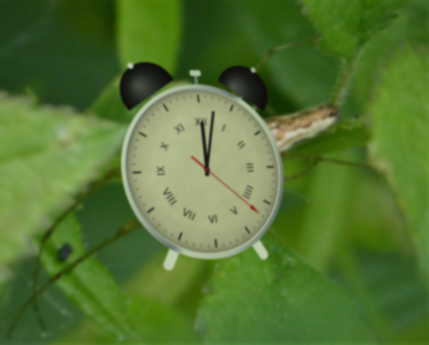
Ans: 12:02:22
